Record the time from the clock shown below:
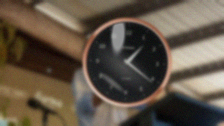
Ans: 1:21
